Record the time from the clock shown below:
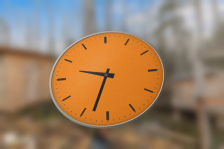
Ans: 9:33
